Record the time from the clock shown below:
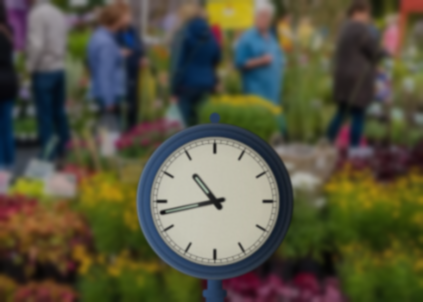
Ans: 10:43
